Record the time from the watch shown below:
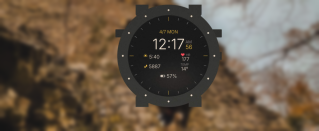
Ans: 12:17
